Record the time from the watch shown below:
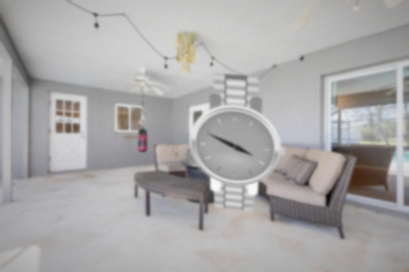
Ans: 3:49
